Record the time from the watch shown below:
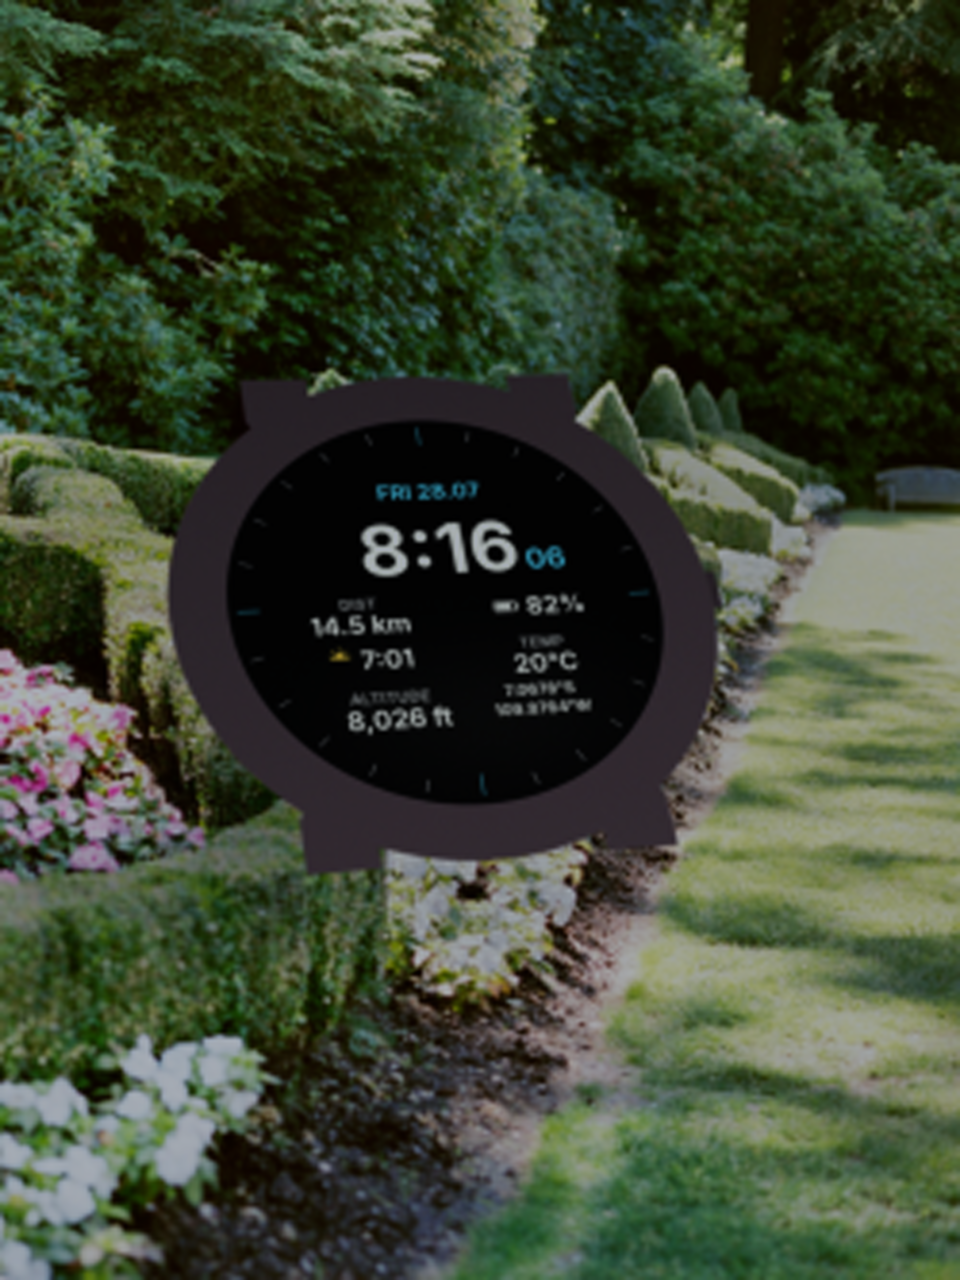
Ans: 8:16:06
